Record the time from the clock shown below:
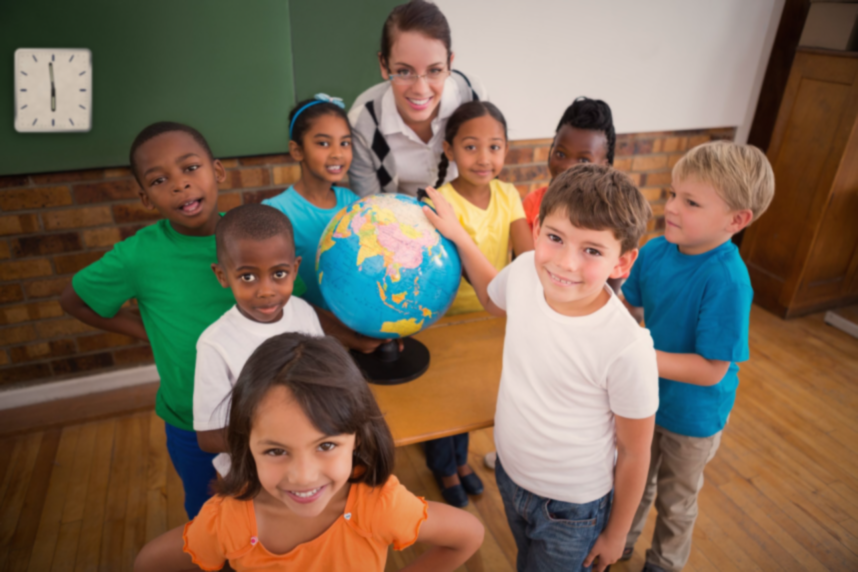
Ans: 5:59
